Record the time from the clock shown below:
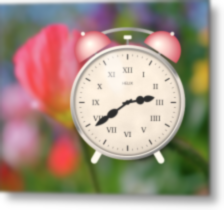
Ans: 2:39
